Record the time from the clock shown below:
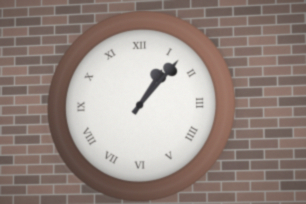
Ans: 1:07
